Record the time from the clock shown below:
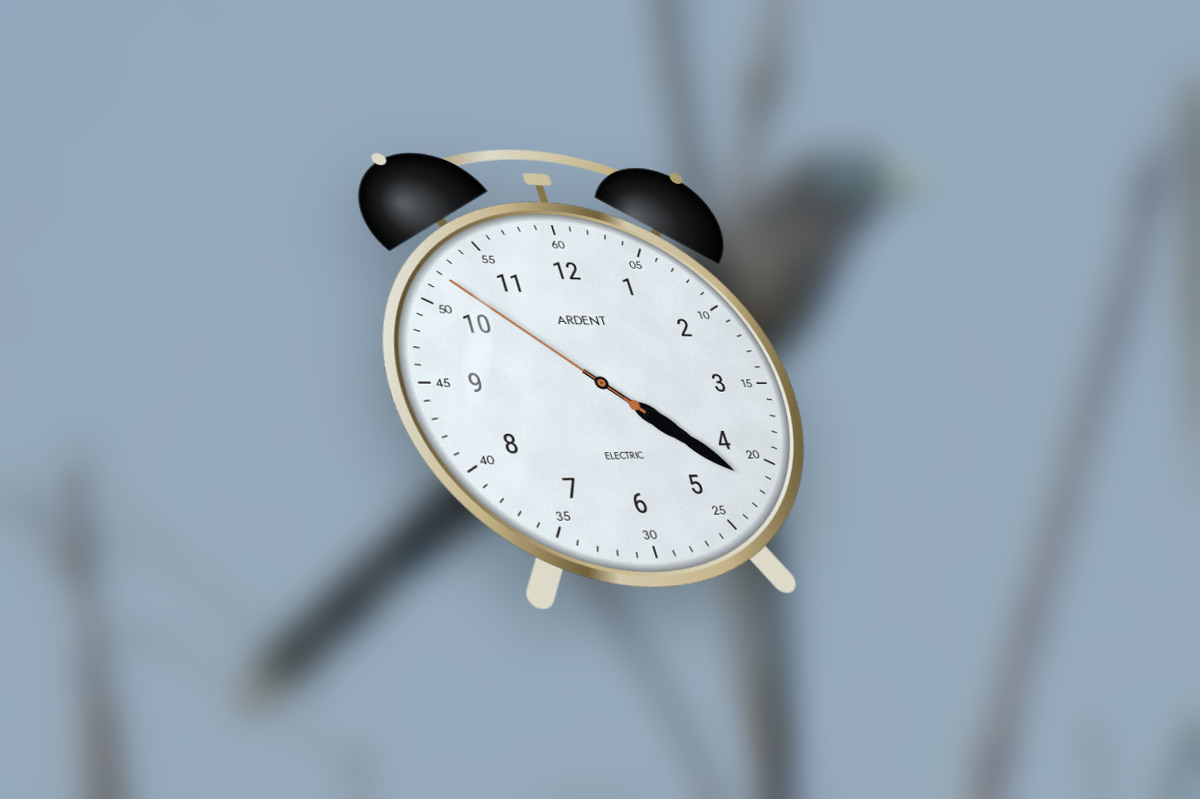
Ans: 4:21:52
